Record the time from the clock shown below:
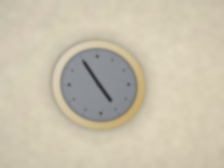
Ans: 4:55
